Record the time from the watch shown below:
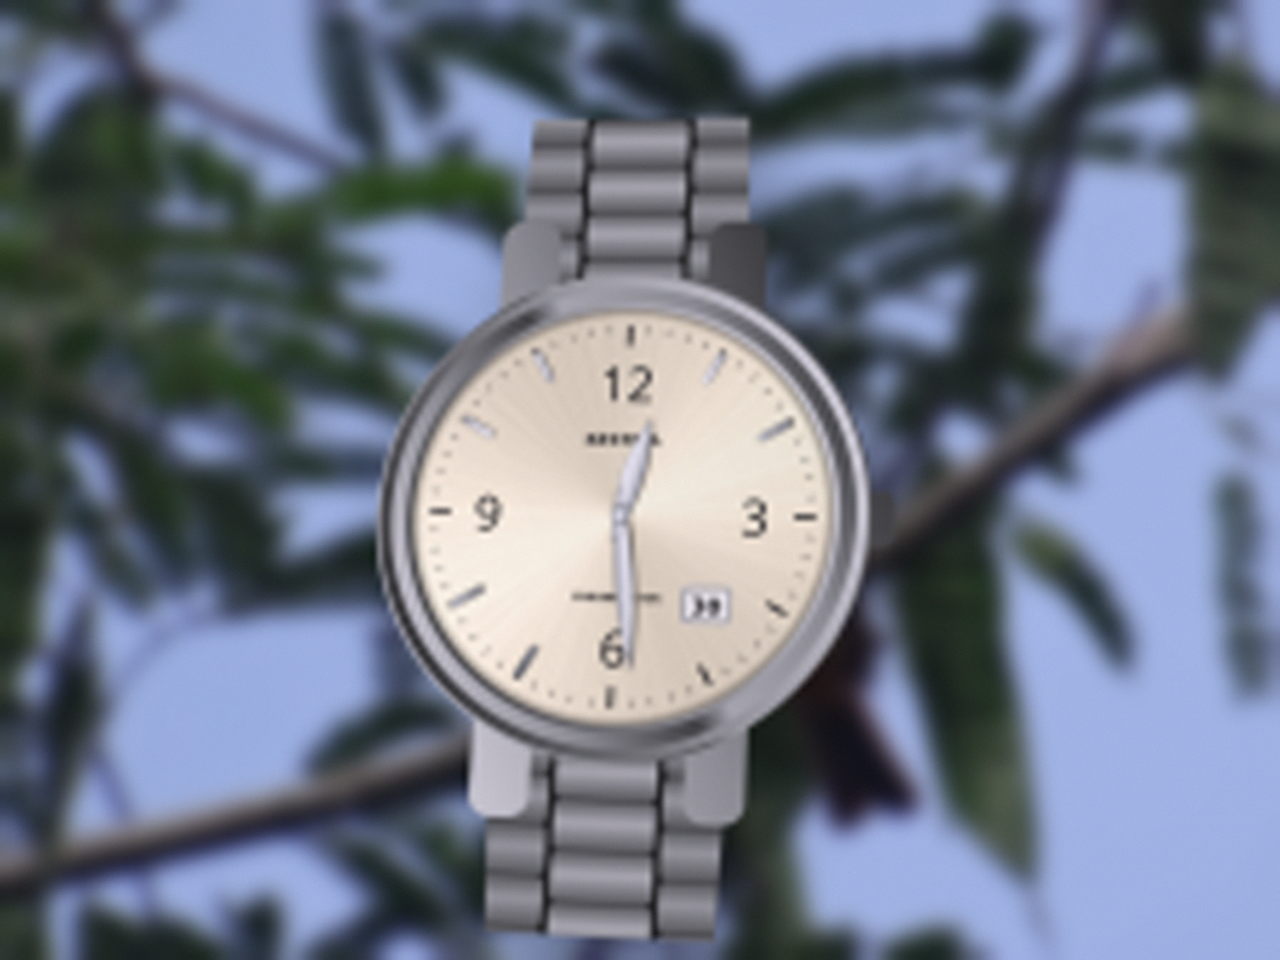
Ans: 12:29
